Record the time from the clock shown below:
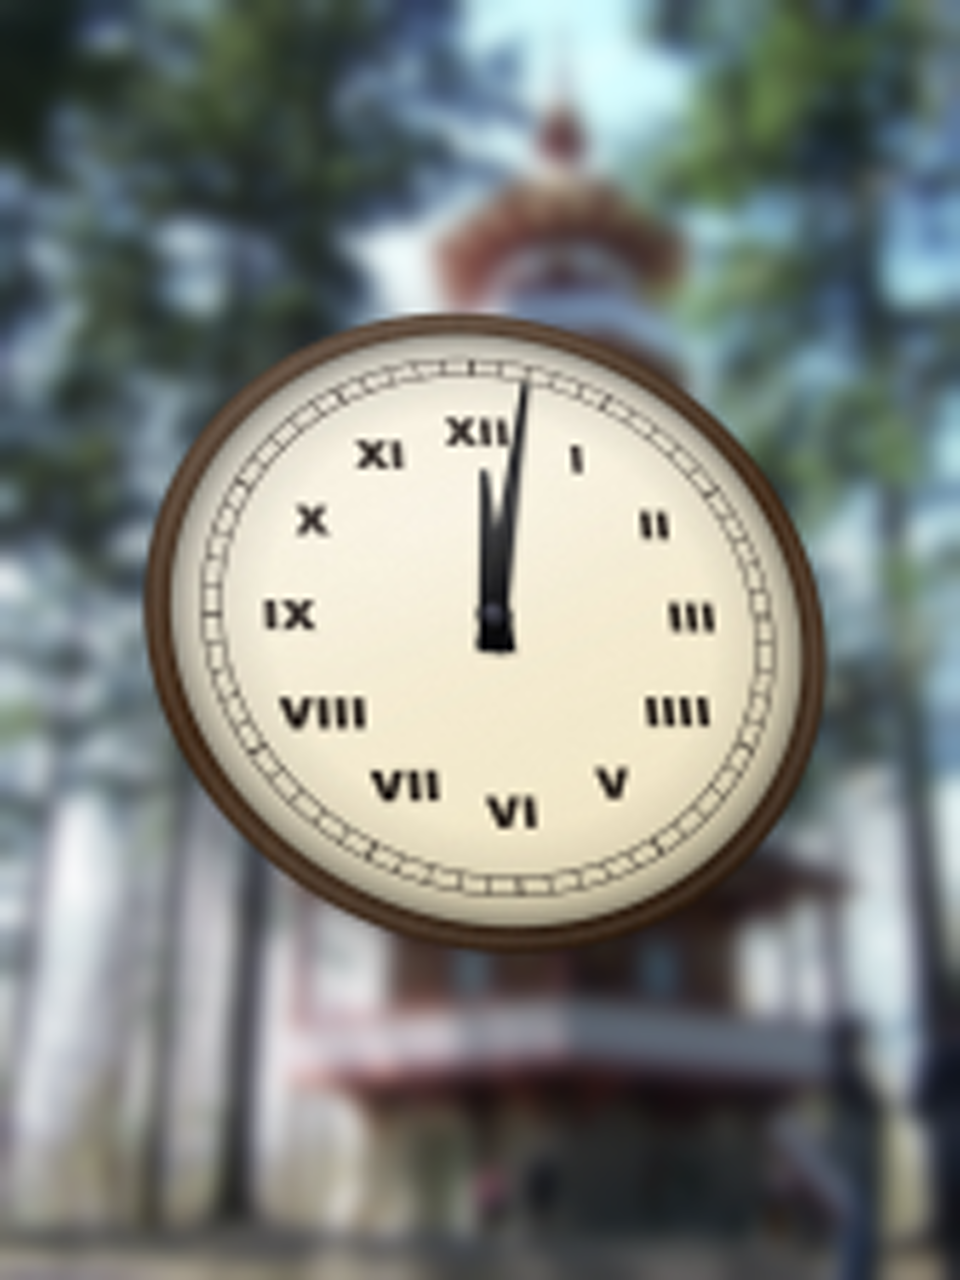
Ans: 12:02
